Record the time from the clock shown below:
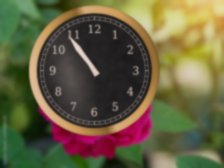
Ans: 10:54
